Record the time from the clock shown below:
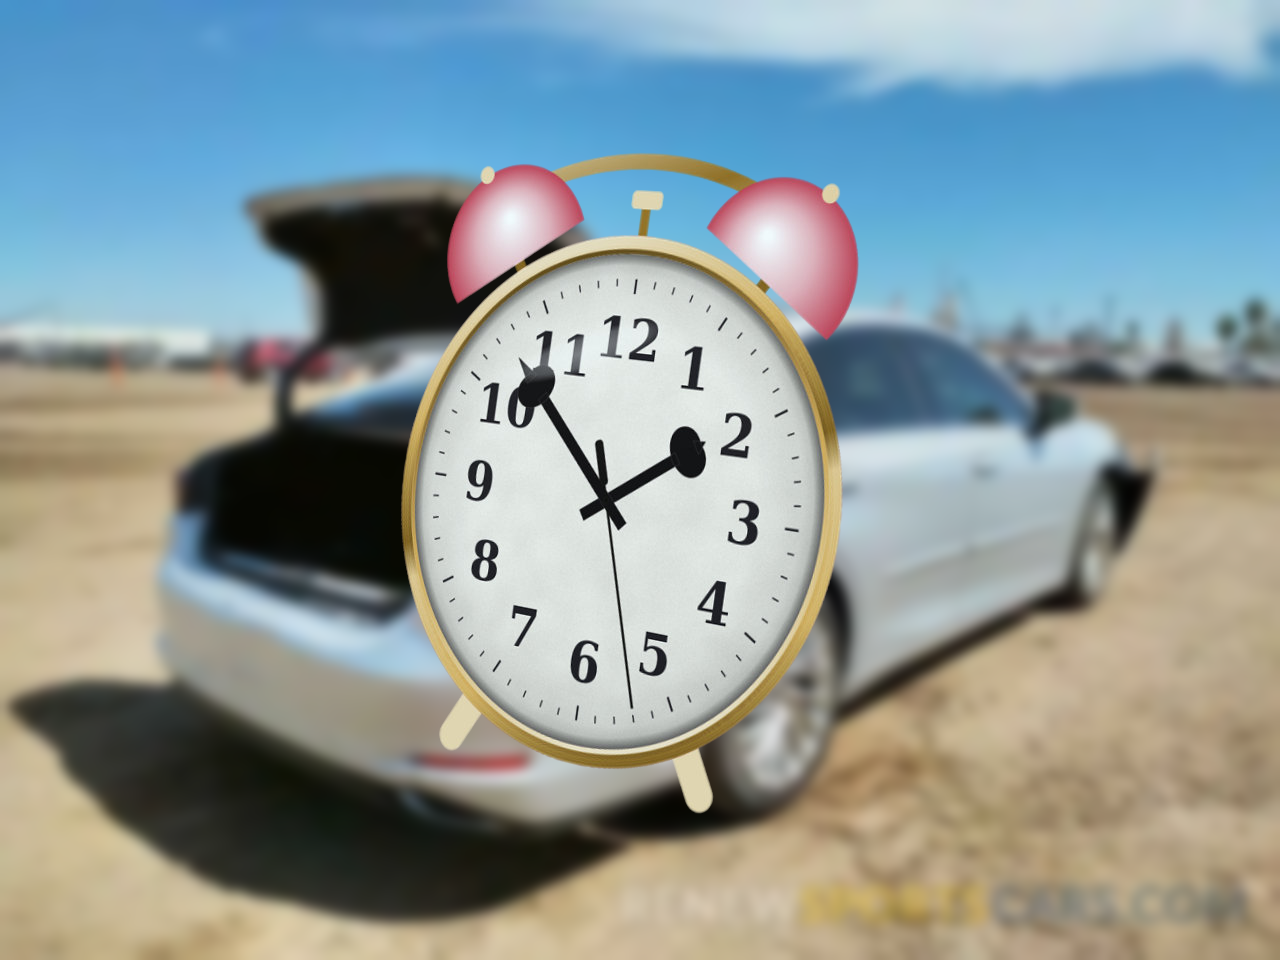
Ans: 1:52:27
